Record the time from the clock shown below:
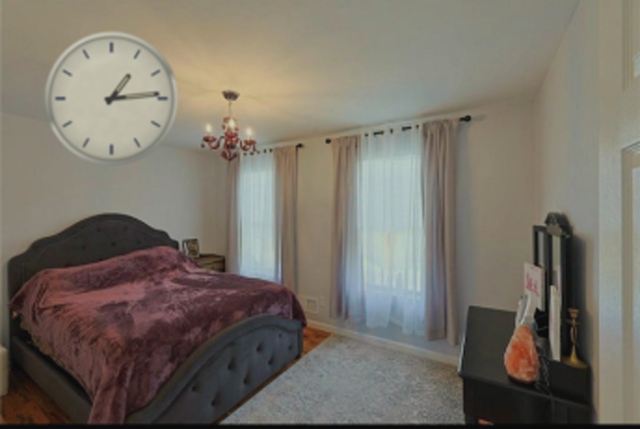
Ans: 1:14
